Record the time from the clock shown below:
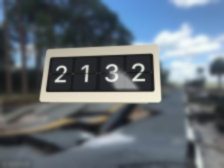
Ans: 21:32
